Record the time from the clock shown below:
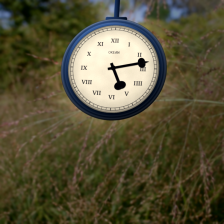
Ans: 5:13
